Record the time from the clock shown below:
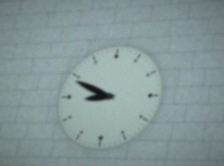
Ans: 8:49
